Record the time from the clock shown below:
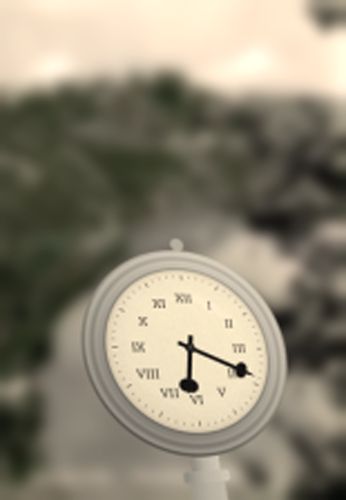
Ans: 6:19
